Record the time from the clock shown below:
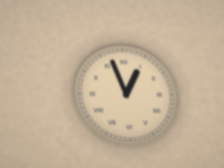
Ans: 12:57
